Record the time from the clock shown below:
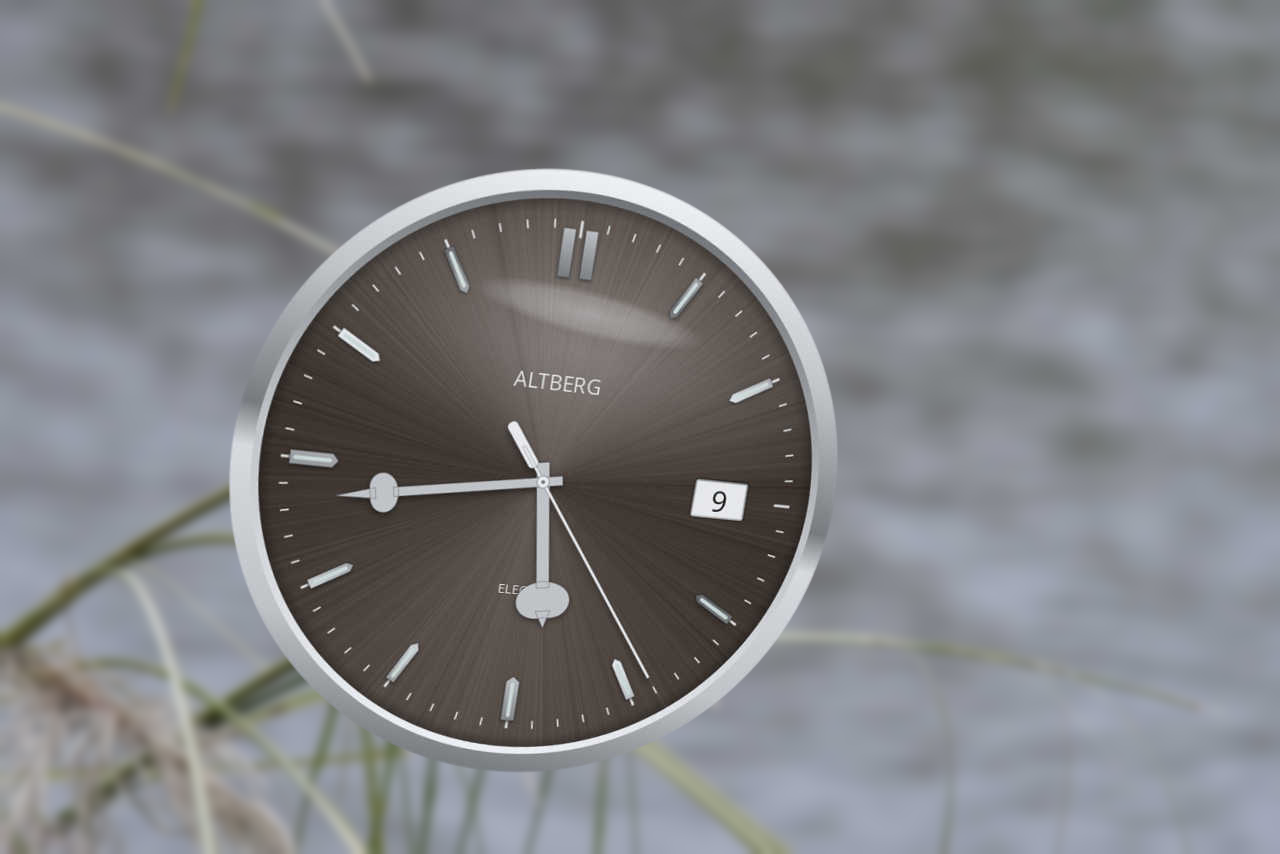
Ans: 5:43:24
